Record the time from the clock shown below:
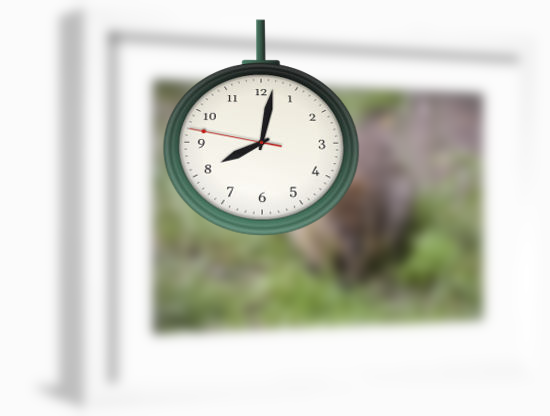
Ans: 8:01:47
